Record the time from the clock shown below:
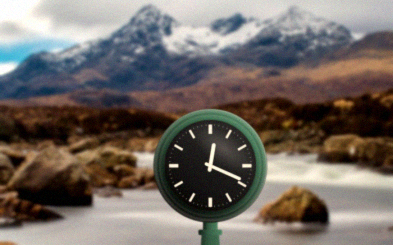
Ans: 12:19
